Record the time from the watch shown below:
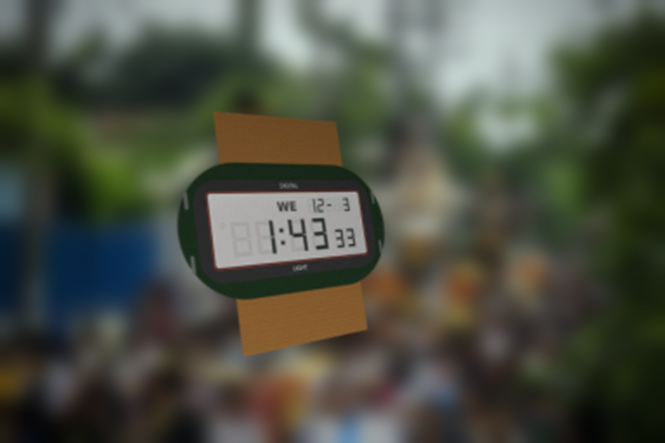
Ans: 1:43:33
